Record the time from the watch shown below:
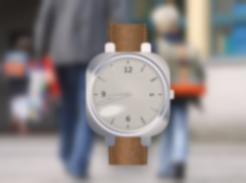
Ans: 8:42
